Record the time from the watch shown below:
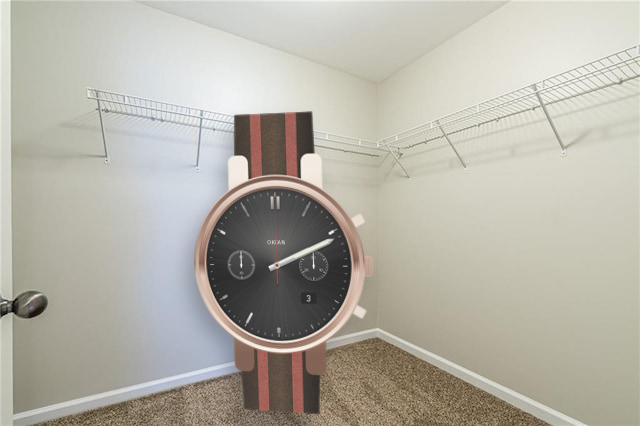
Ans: 2:11
